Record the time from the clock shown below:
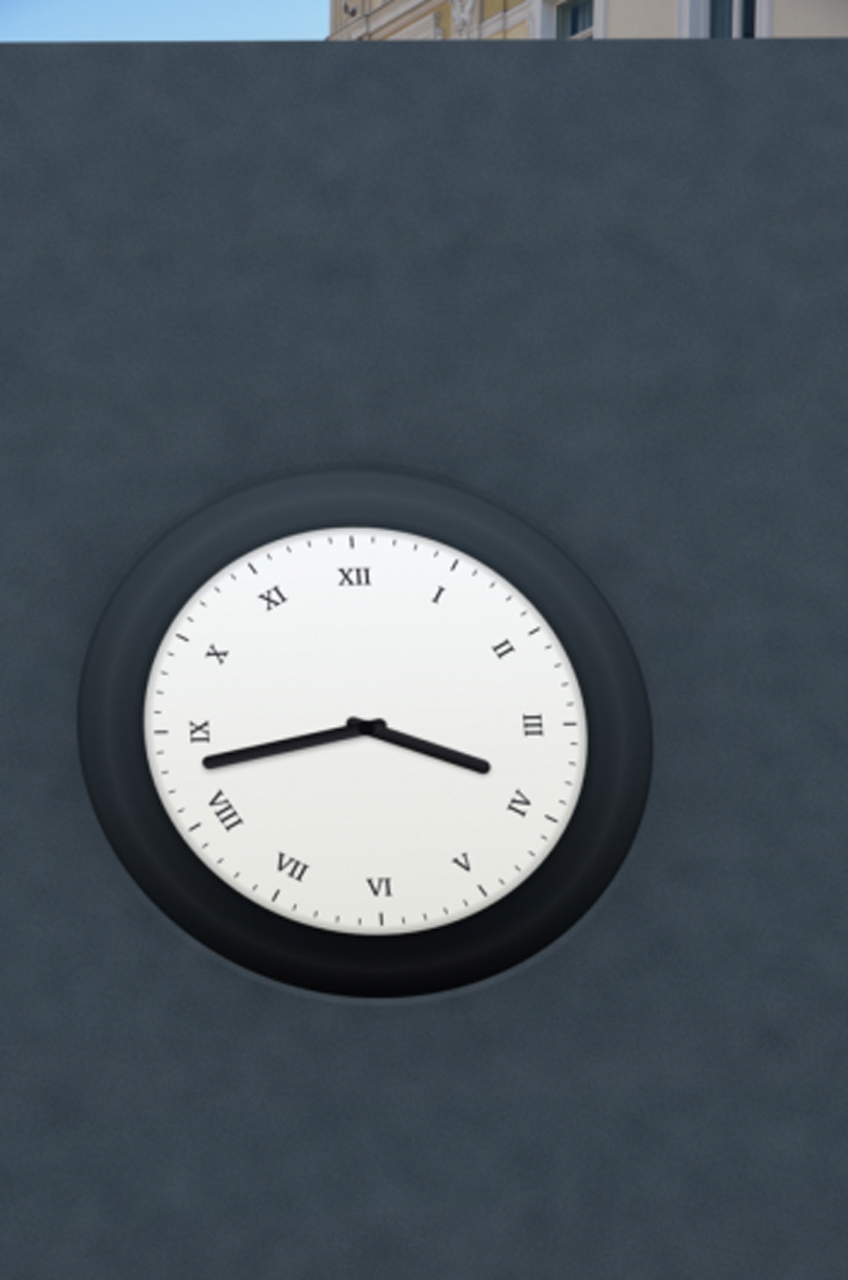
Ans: 3:43
